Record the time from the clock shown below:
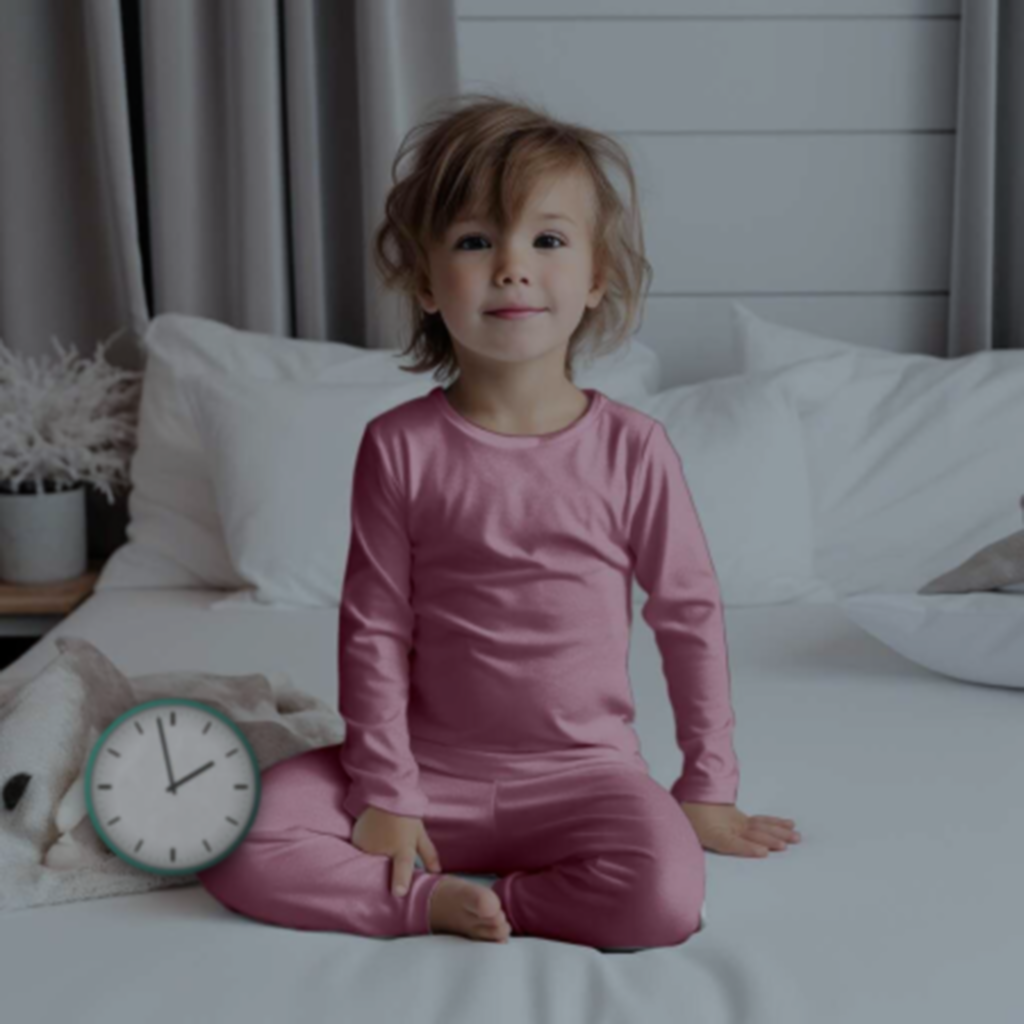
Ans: 1:58
